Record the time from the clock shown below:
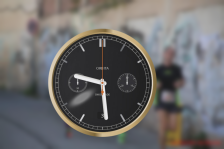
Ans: 9:29
